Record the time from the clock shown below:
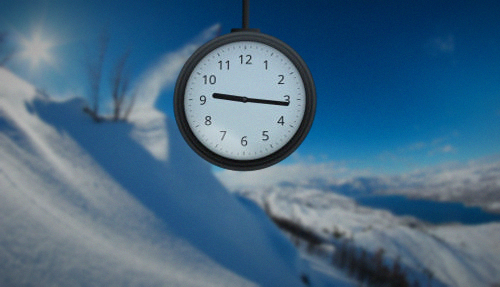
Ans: 9:16
